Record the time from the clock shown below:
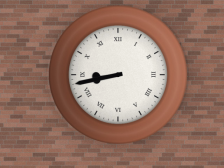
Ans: 8:43
